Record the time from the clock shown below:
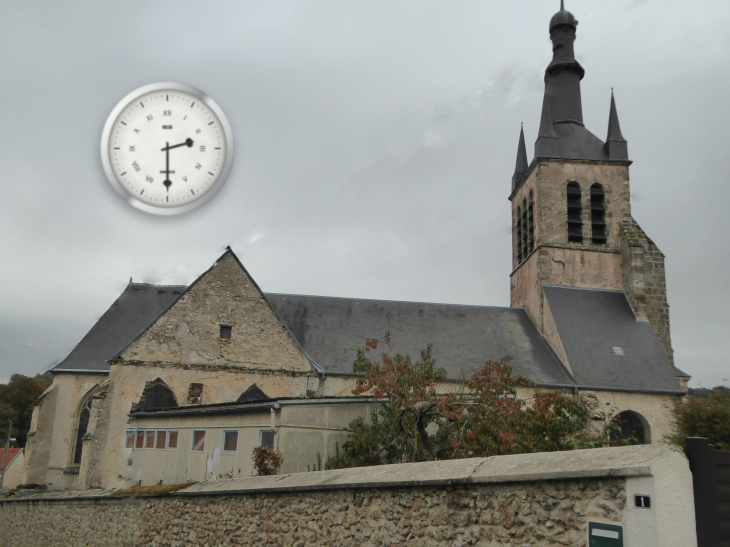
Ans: 2:30
